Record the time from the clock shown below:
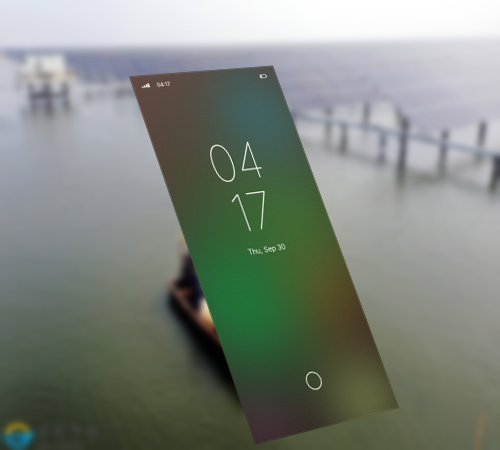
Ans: 4:17
